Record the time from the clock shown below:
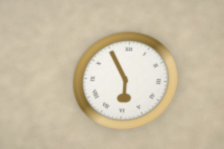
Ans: 5:55
